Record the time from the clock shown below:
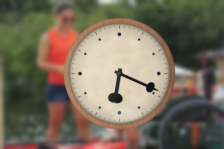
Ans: 6:19
